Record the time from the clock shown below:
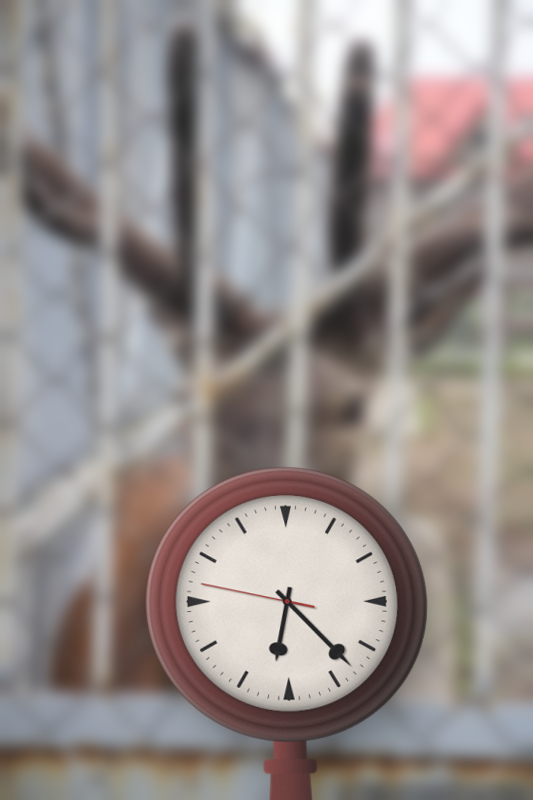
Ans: 6:22:47
